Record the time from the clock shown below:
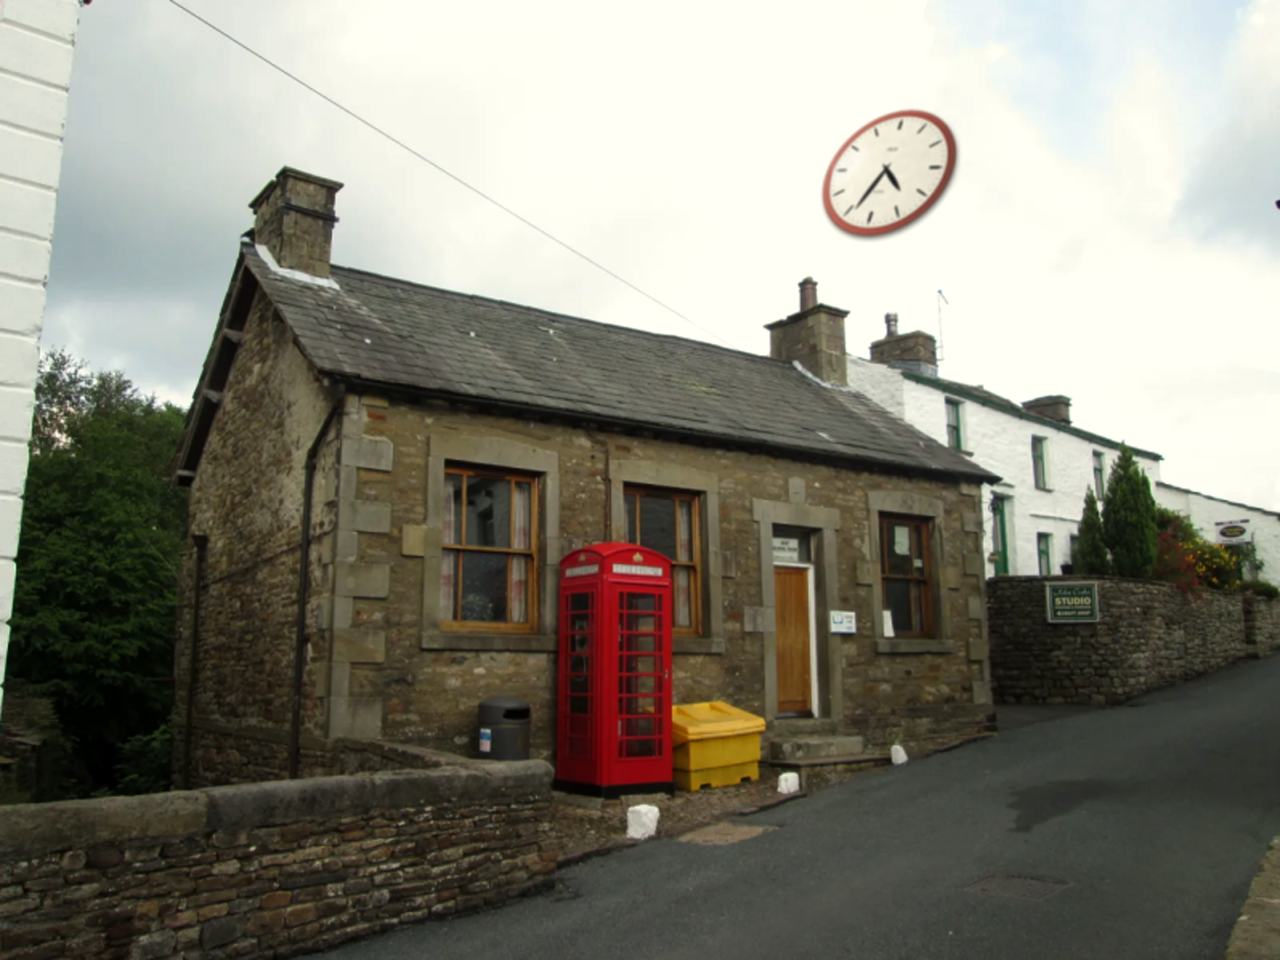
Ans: 4:34
